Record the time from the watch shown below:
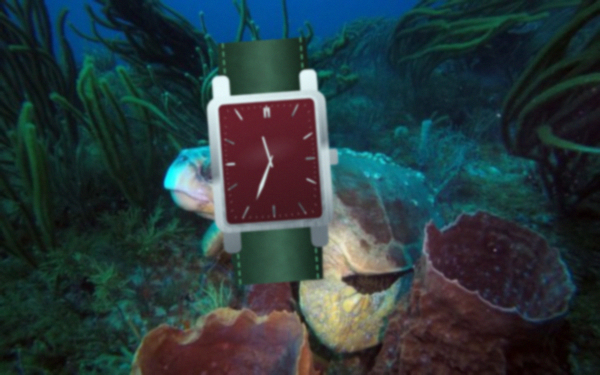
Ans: 11:34
